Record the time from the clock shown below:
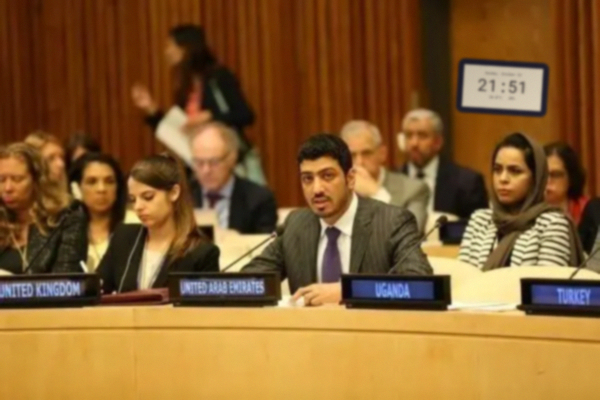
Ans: 21:51
